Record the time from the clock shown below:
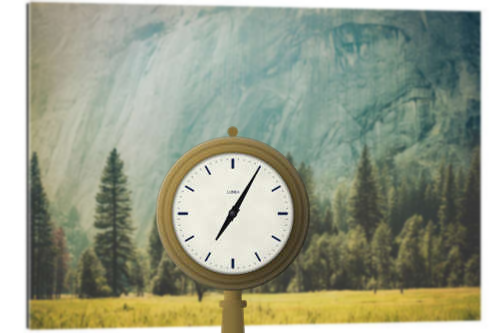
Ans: 7:05
